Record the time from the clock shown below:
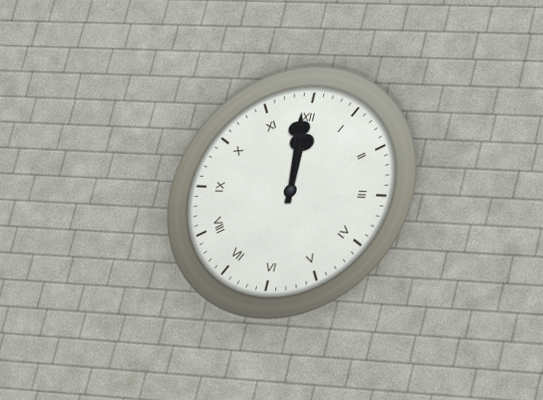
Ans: 11:59
